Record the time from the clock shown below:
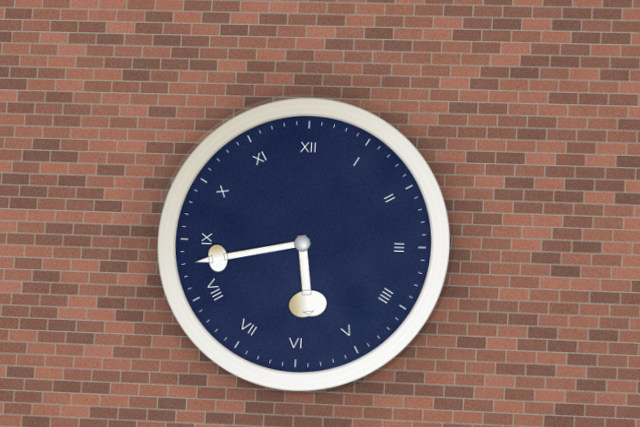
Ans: 5:43
